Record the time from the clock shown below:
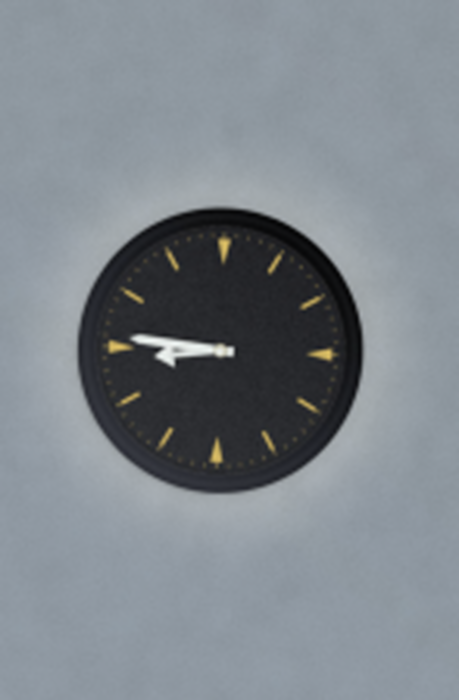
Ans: 8:46
